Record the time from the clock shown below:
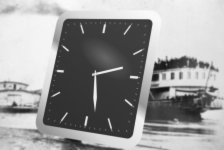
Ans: 2:28
